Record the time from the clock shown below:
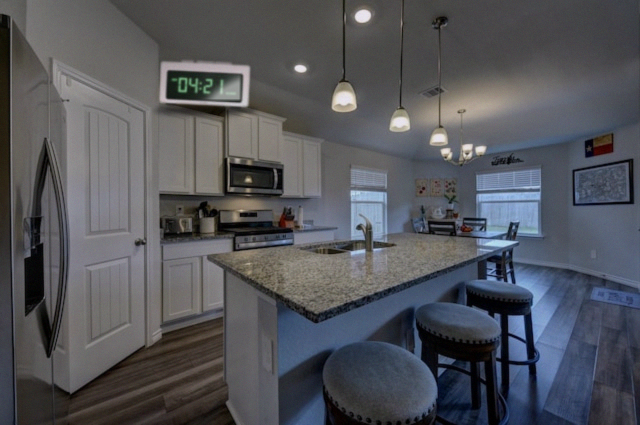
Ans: 4:21
